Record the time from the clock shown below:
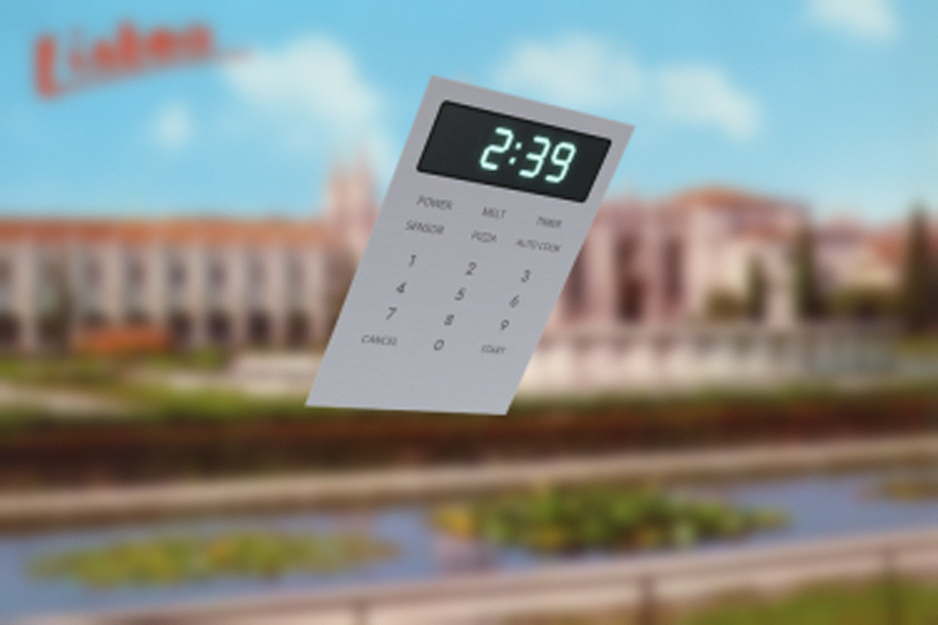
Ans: 2:39
